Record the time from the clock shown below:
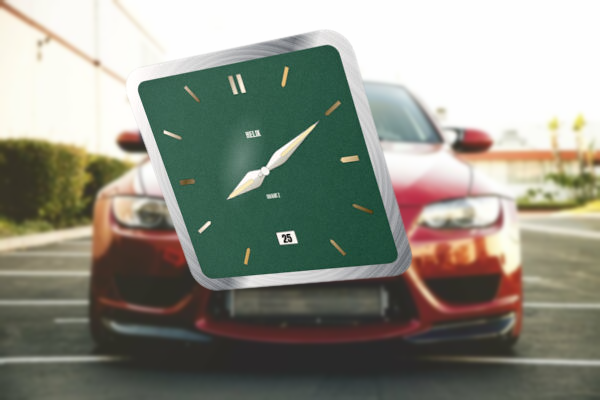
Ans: 8:10
